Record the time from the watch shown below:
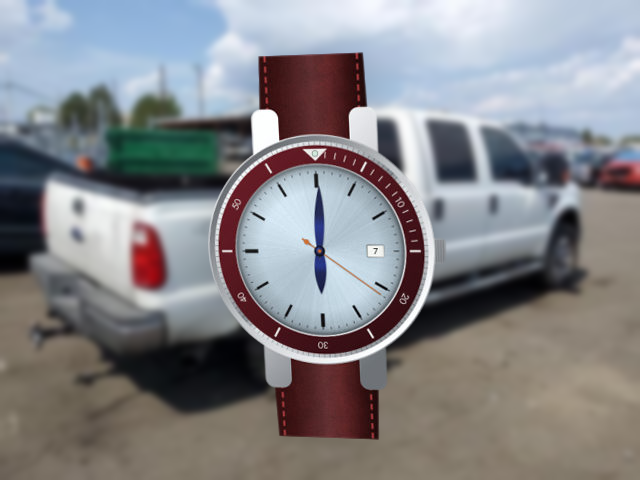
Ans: 6:00:21
